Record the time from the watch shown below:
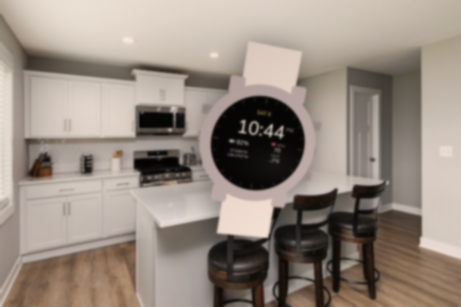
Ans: 10:44
